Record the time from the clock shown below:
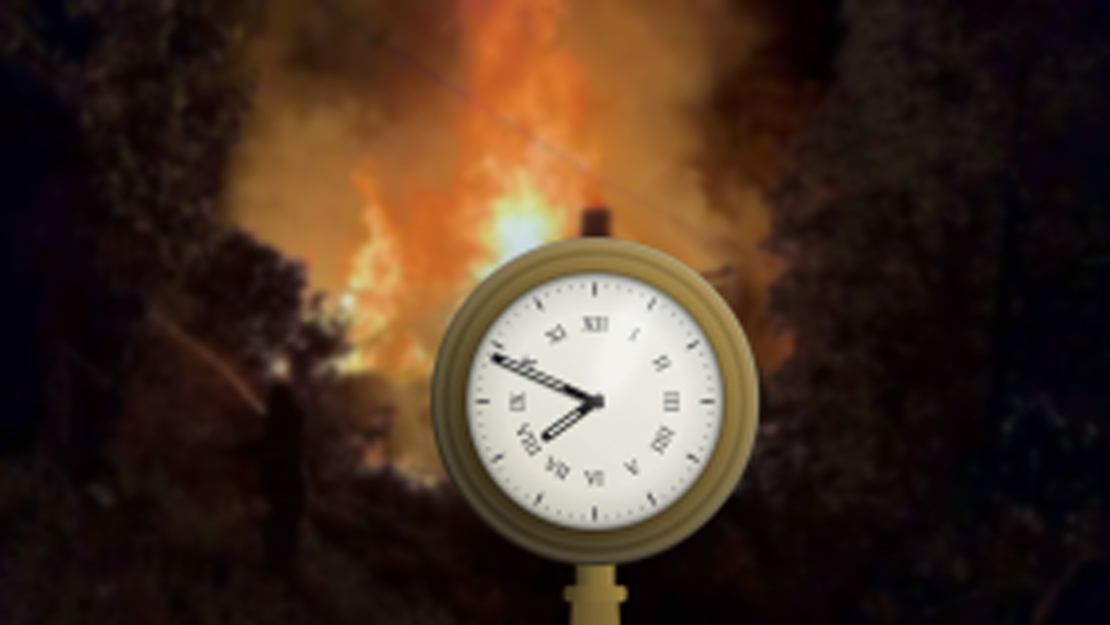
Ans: 7:49
